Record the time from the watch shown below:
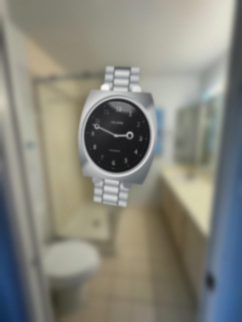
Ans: 2:48
